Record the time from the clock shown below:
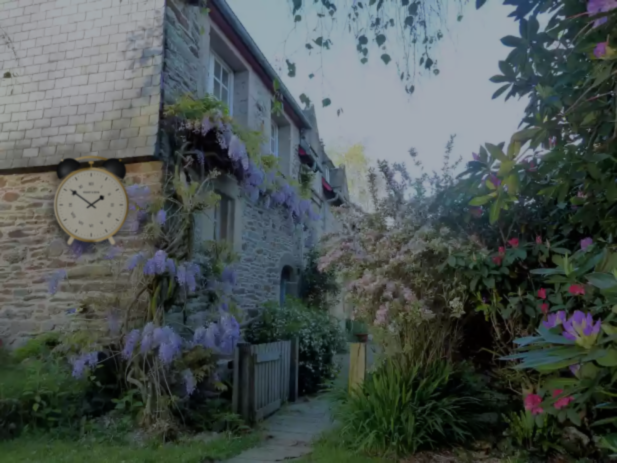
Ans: 1:51
